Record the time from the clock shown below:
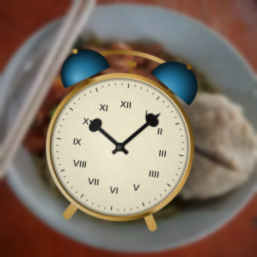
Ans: 10:07
